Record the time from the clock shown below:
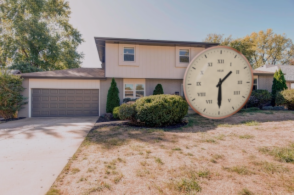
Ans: 1:30
